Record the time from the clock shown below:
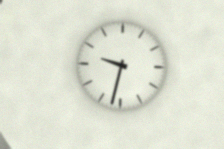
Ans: 9:32
